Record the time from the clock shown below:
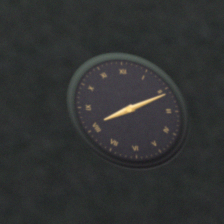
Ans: 8:11
